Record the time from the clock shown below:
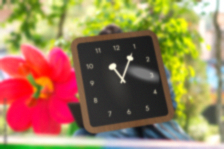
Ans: 11:05
